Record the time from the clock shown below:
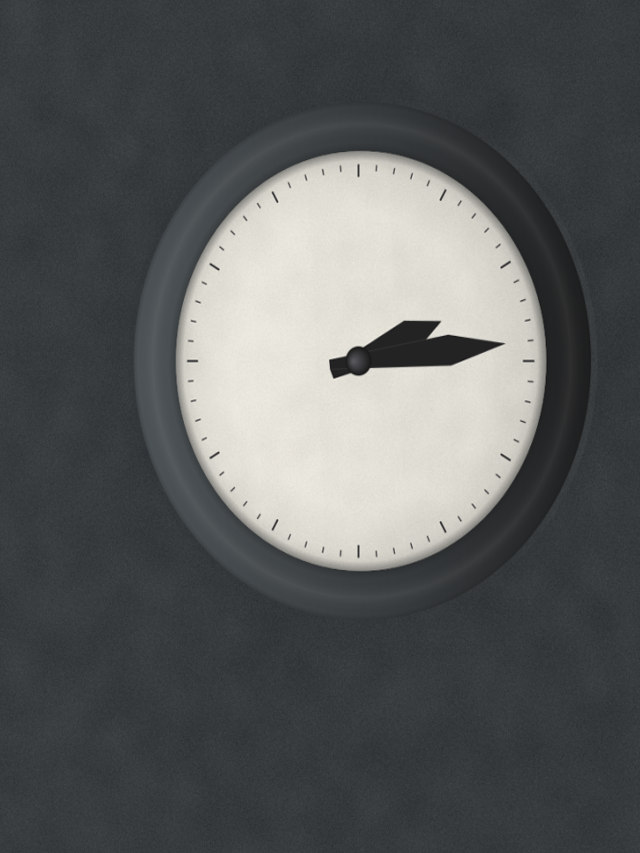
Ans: 2:14
